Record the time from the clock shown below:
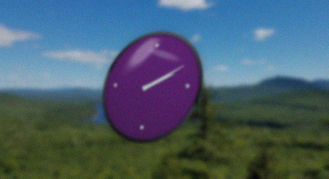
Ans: 2:10
